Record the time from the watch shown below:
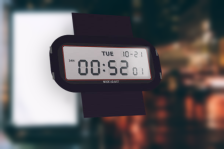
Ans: 0:52:01
